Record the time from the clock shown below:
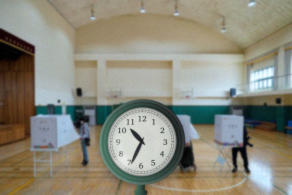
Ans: 10:34
